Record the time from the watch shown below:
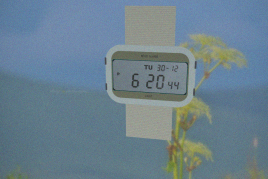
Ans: 6:20:44
